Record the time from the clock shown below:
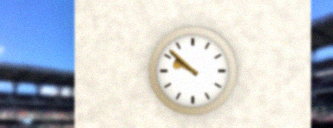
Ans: 9:52
